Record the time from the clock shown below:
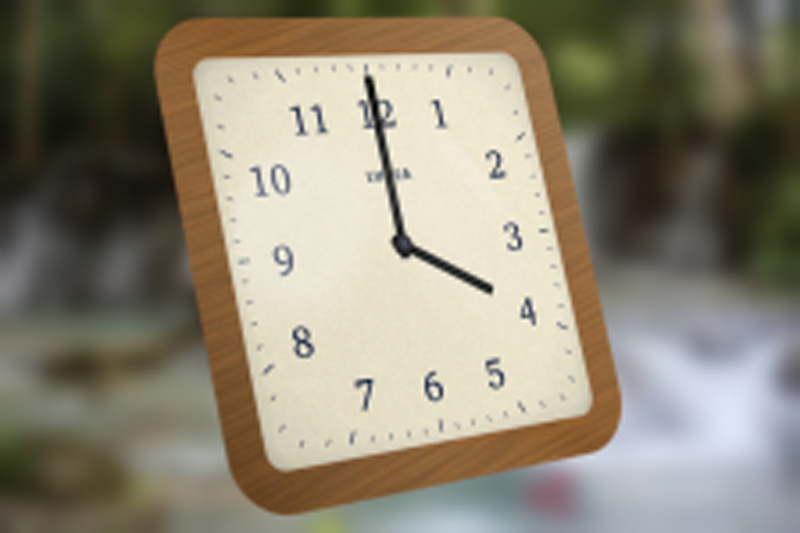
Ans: 4:00
